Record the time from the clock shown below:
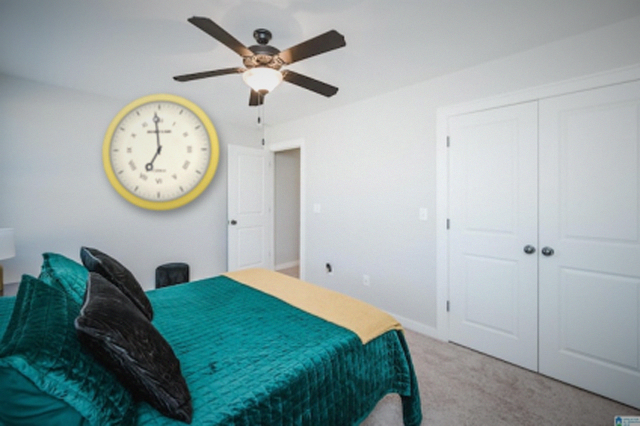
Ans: 6:59
